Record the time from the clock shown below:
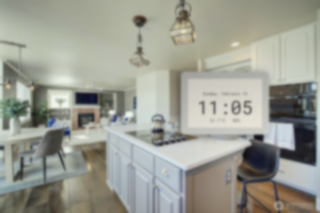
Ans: 11:05
